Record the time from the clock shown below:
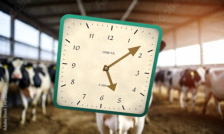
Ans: 5:08
